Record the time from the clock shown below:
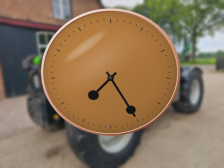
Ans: 7:25
